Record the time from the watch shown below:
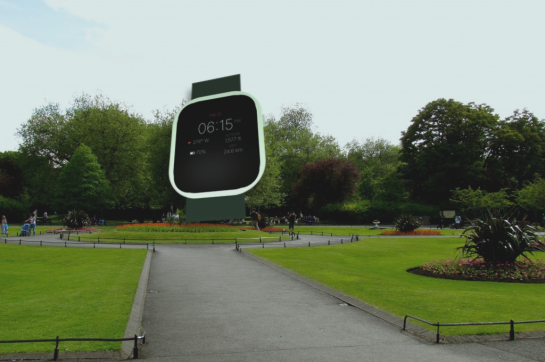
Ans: 6:15
